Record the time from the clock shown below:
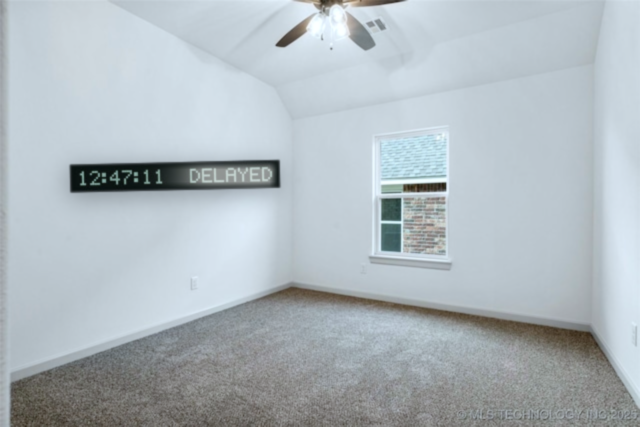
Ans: 12:47:11
